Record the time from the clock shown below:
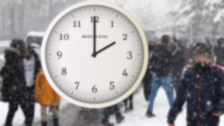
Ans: 2:00
